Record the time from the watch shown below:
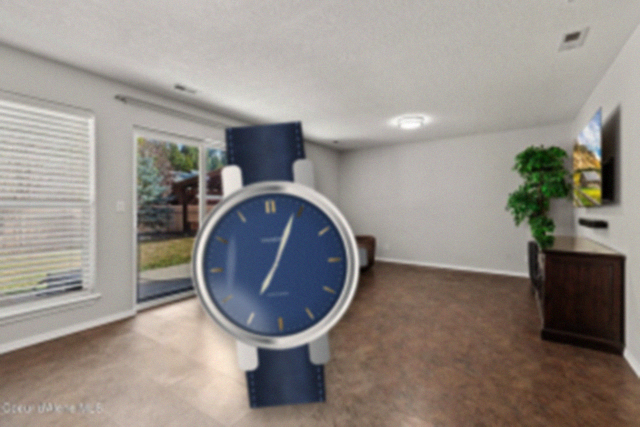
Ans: 7:04
